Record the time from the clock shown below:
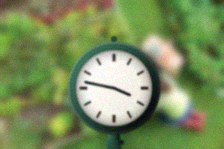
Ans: 3:47
